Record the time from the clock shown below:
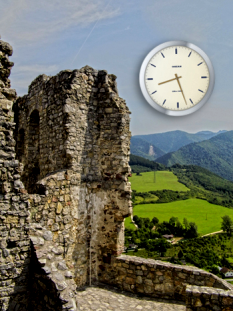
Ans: 8:27
